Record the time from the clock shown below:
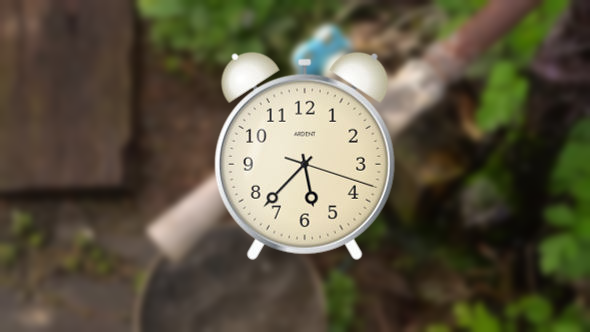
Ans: 5:37:18
